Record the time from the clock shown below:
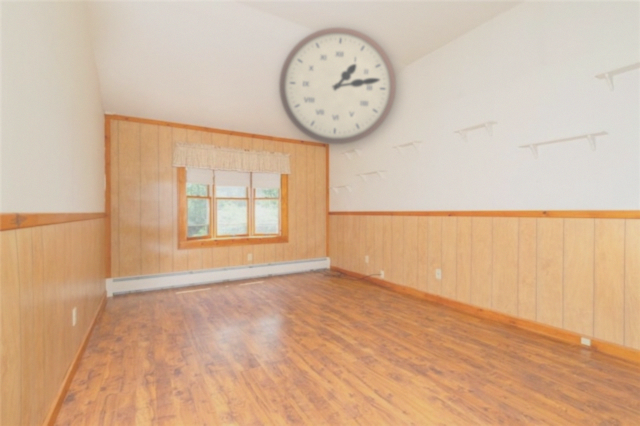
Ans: 1:13
